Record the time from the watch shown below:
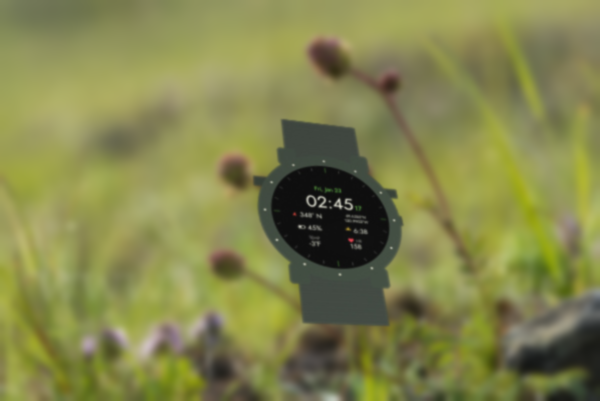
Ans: 2:45
